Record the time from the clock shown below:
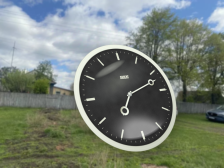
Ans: 7:12
